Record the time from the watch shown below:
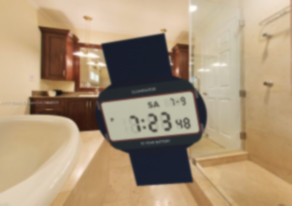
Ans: 7:23:48
